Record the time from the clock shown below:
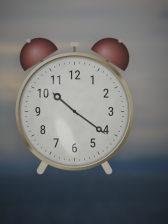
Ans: 10:21
